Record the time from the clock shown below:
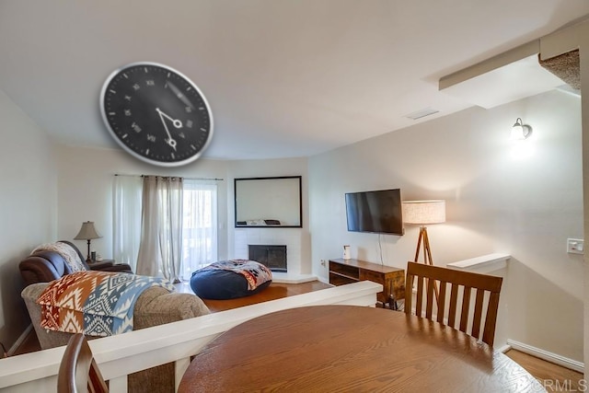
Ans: 4:29
